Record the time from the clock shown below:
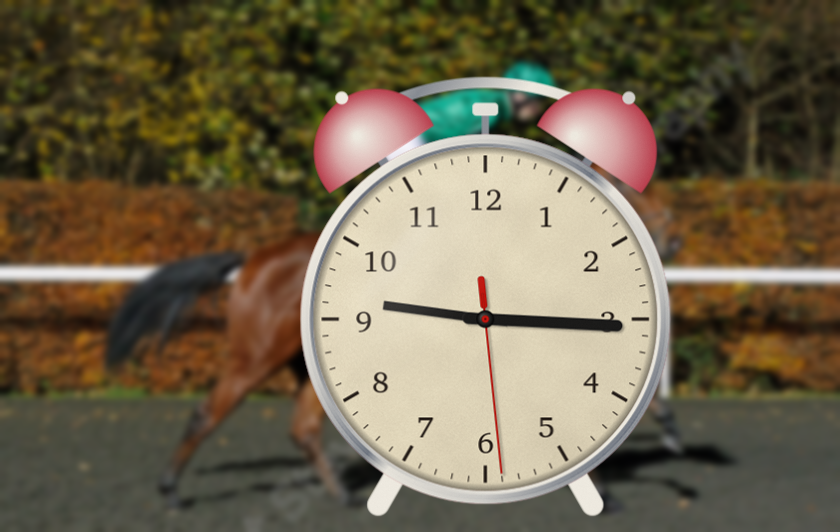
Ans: 9:15:29
